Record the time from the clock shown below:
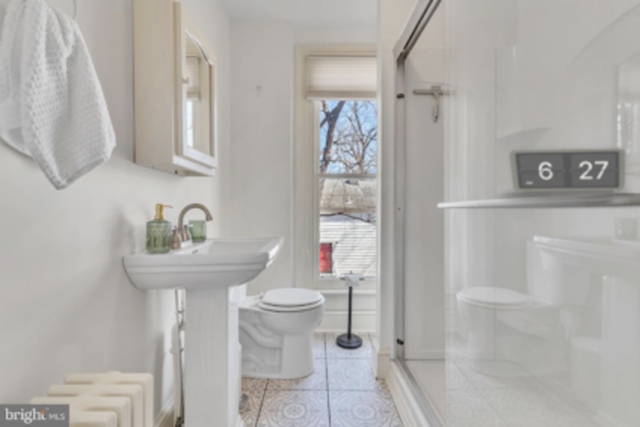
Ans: 6:27
